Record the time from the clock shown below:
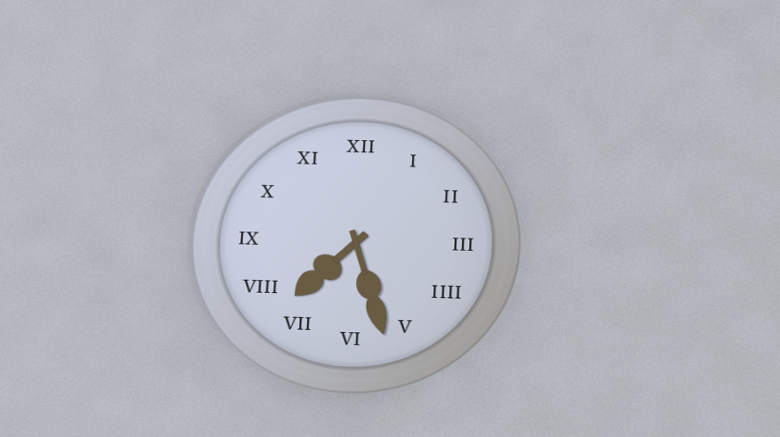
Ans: 7:27
